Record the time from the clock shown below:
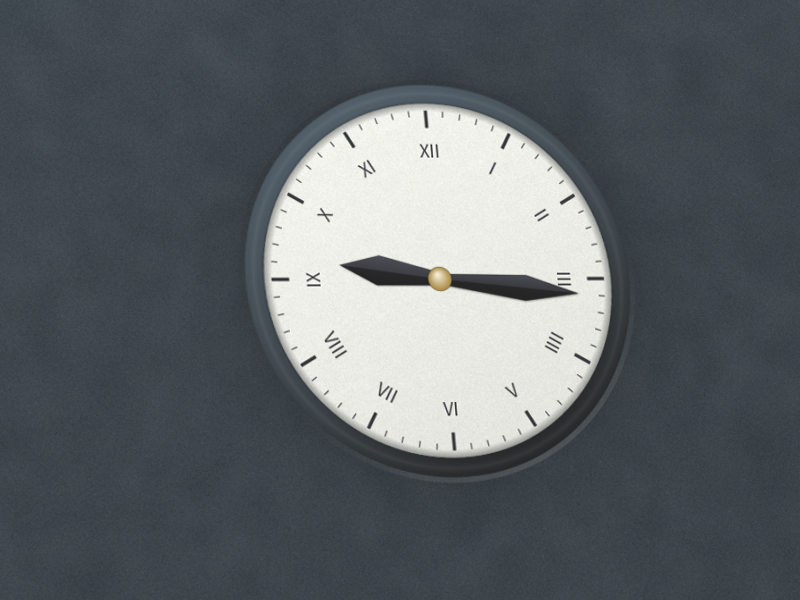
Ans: 9:16
